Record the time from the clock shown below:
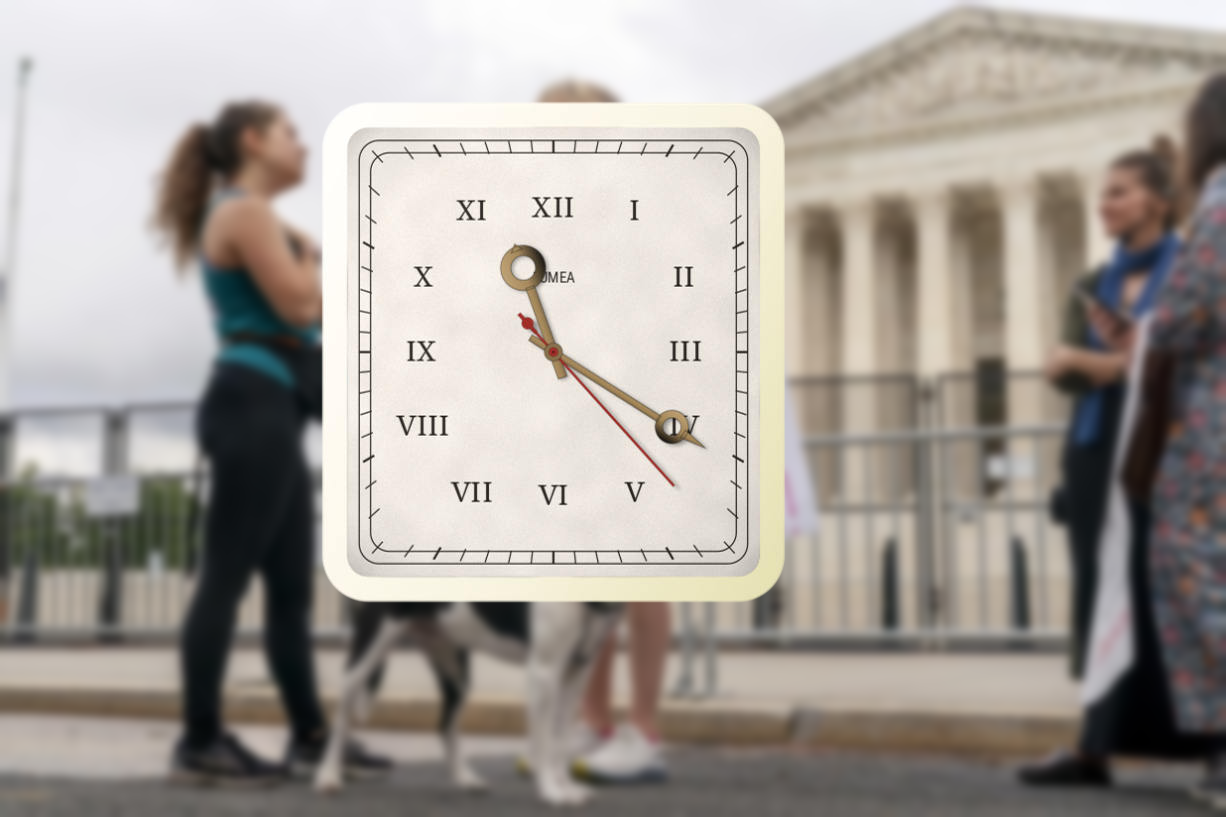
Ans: 11:20:23
